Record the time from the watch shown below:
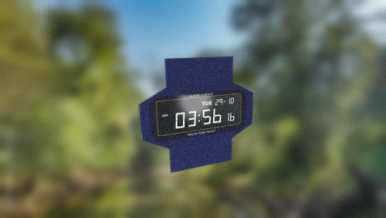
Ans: 3:56:16
